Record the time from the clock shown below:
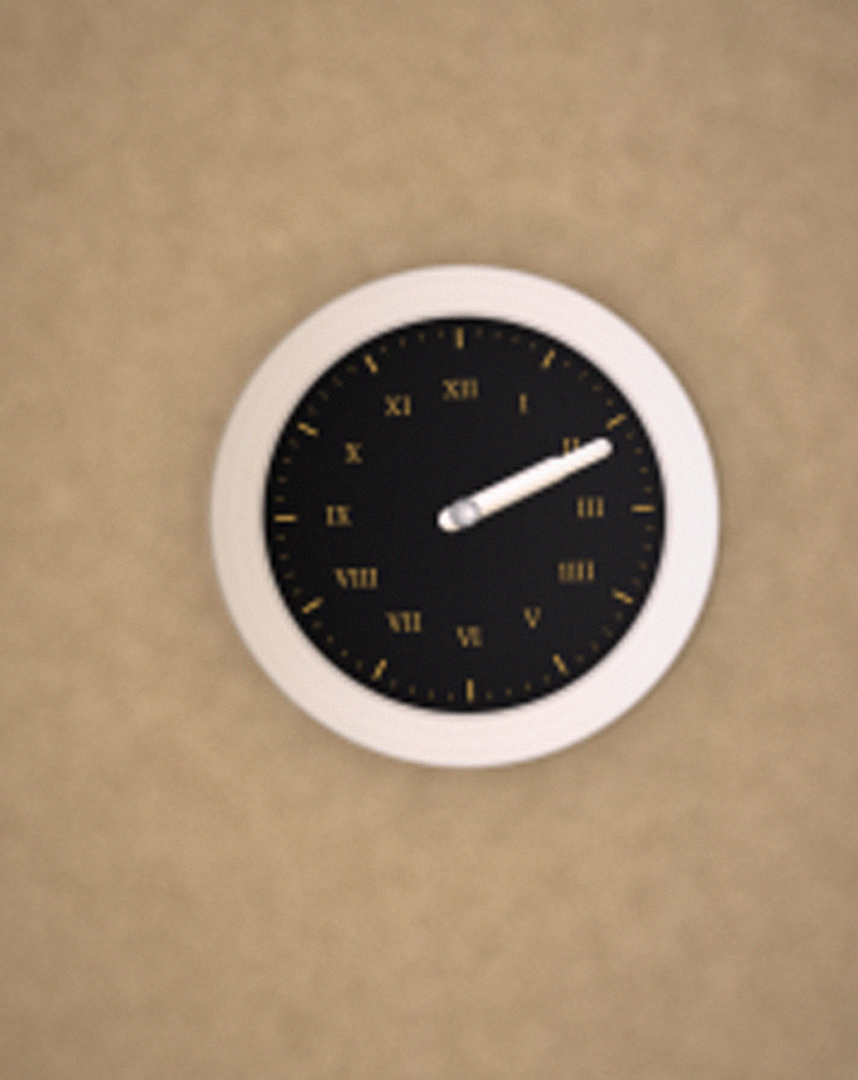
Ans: 2:11
